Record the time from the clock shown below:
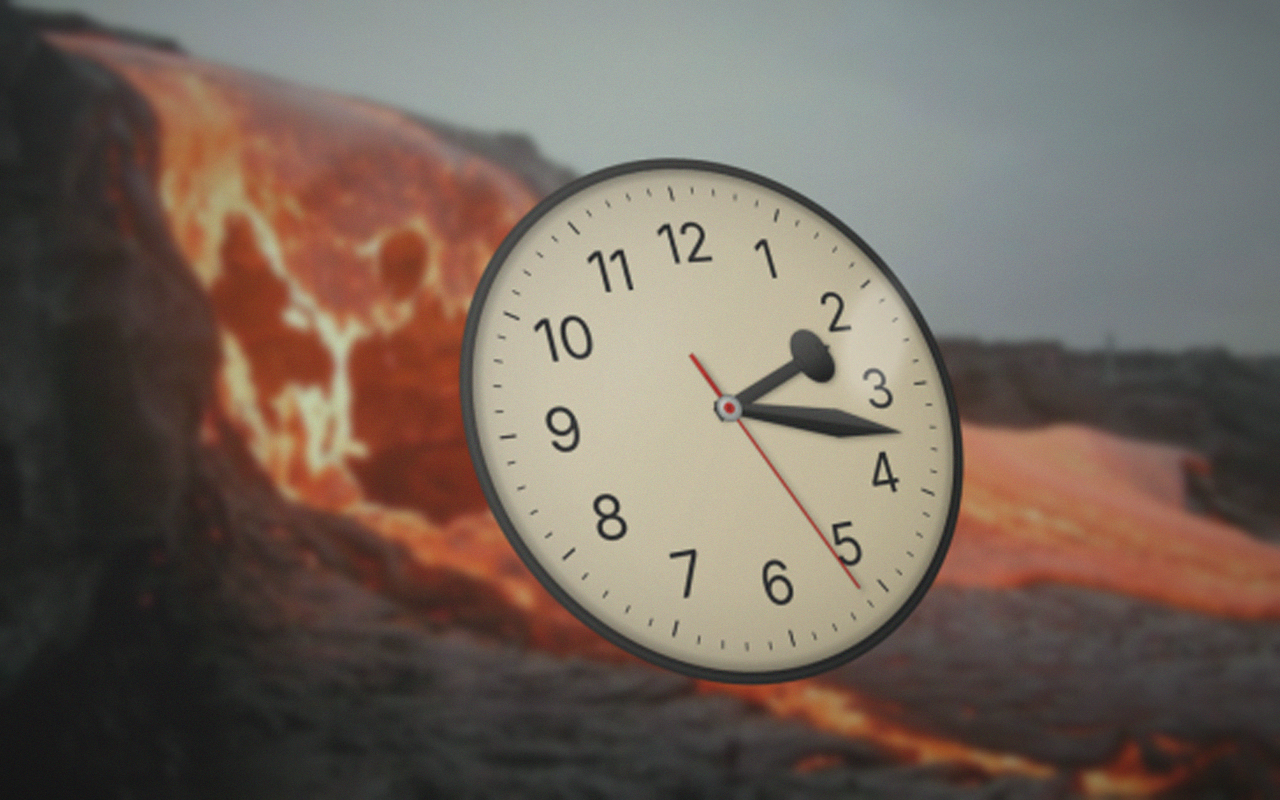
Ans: 2:17:26
